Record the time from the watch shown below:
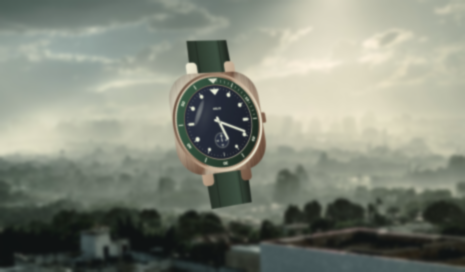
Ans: 5:19
